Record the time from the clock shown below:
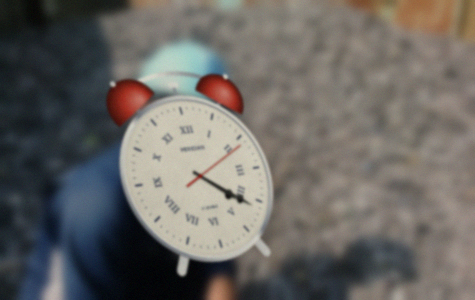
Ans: 4:21:11
